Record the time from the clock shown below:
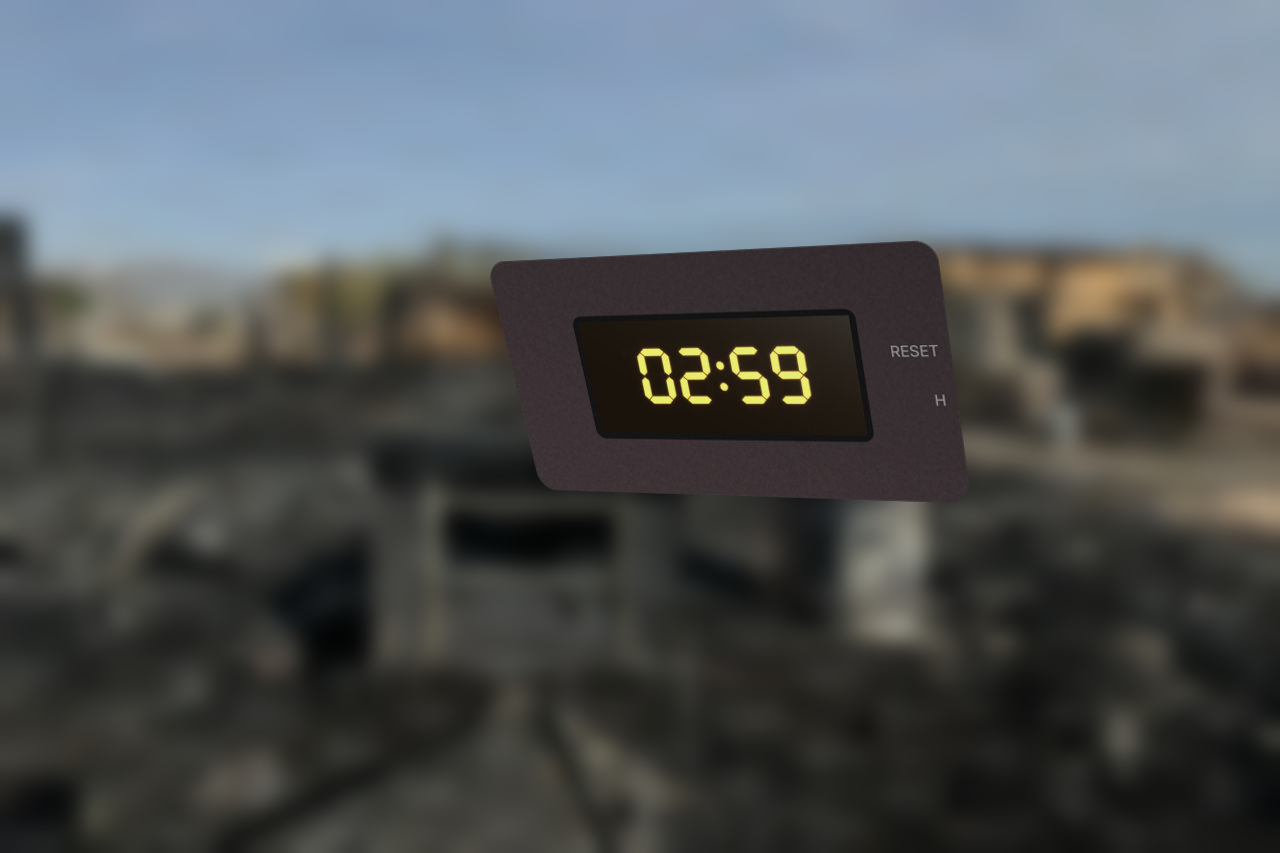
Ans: 2:59
